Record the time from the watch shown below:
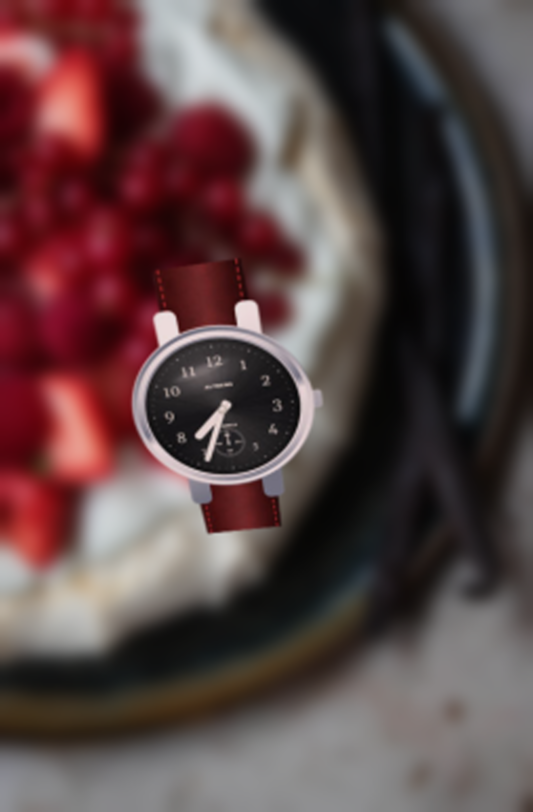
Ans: 7:34
